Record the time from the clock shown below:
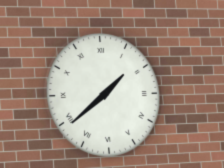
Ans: 1:39
